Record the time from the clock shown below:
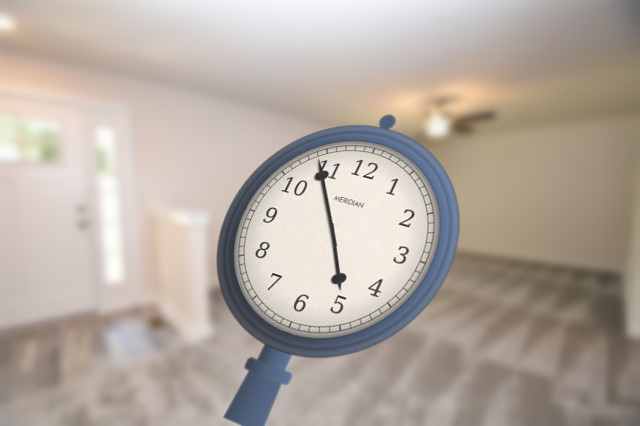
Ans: 4:54
